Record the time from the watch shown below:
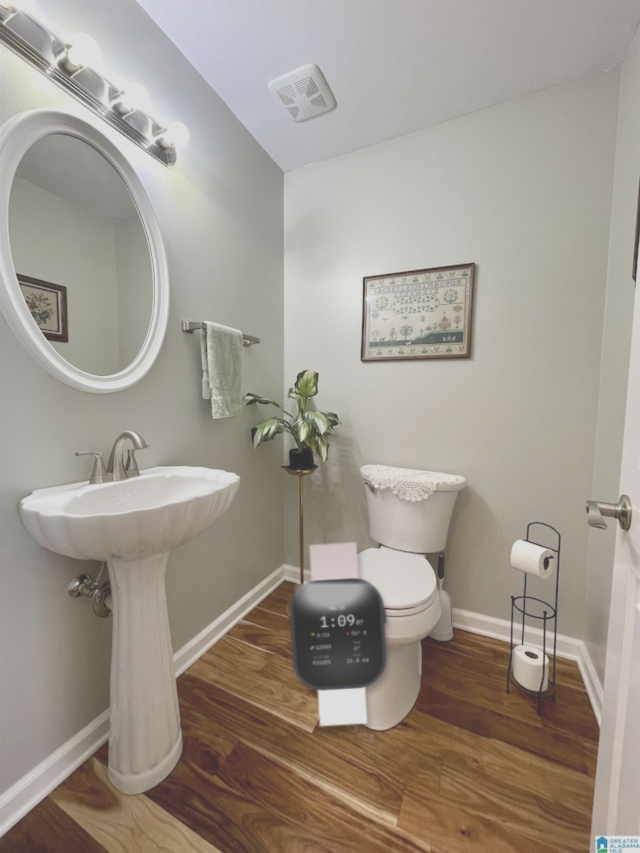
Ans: 1:09
